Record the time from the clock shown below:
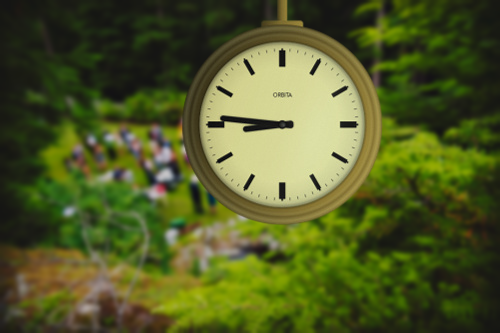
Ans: 8:46
